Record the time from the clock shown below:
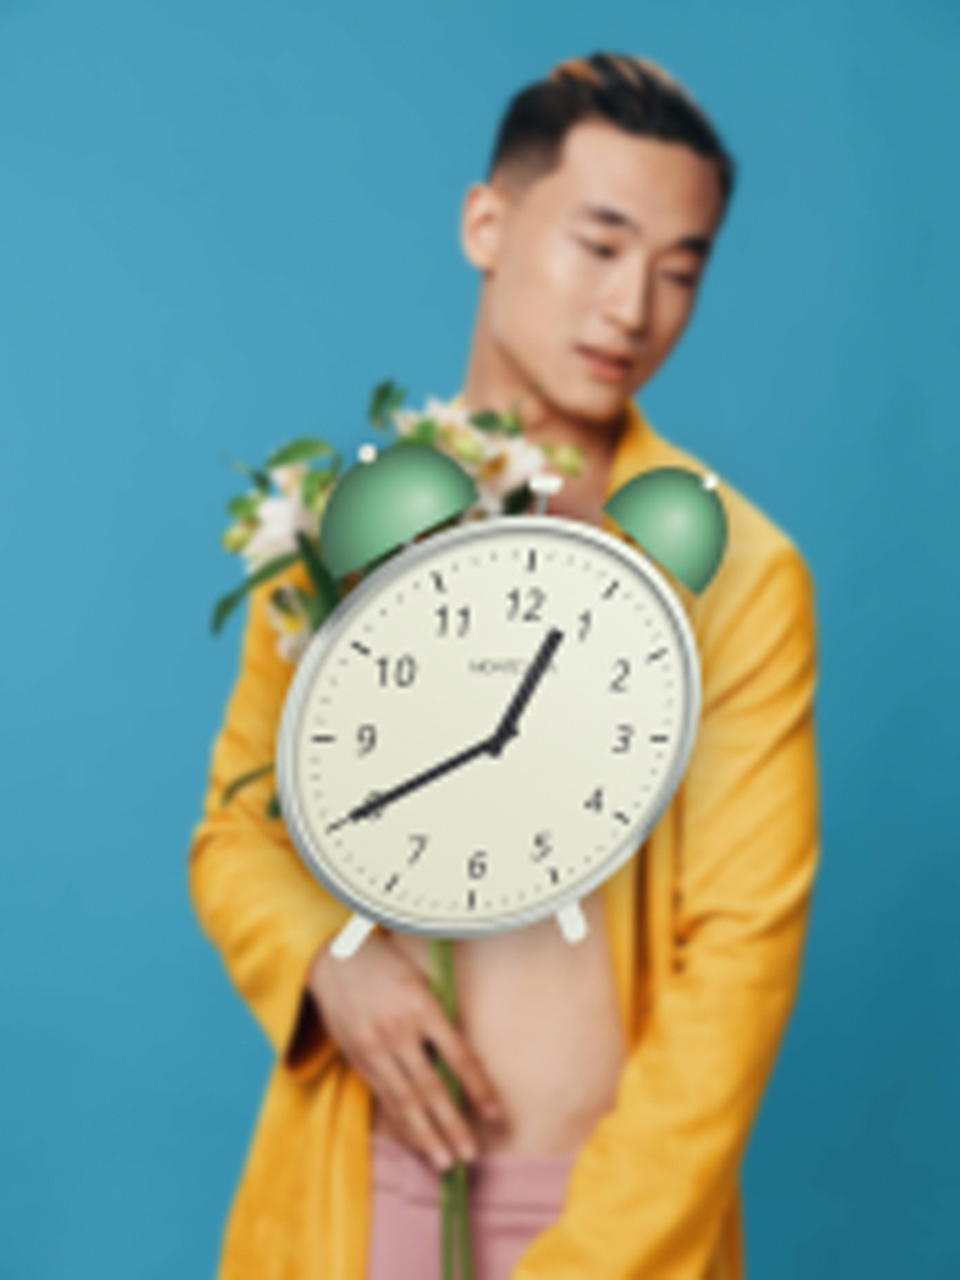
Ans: 12:40
